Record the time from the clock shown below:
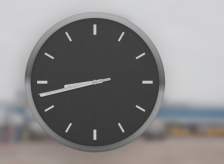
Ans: 8:42:43
